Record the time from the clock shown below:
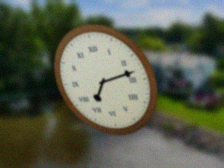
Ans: 7:13
